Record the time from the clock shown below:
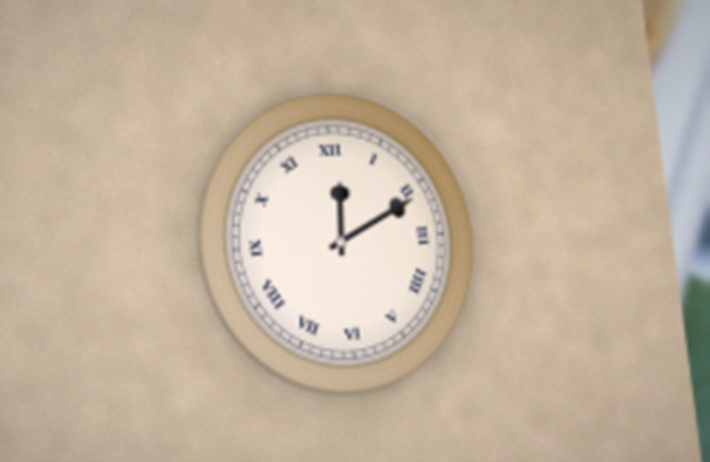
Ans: 12:11
